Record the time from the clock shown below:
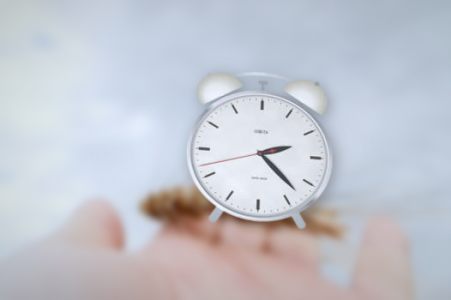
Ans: 2:22:42
